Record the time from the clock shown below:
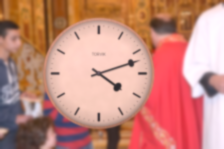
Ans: 4:12
